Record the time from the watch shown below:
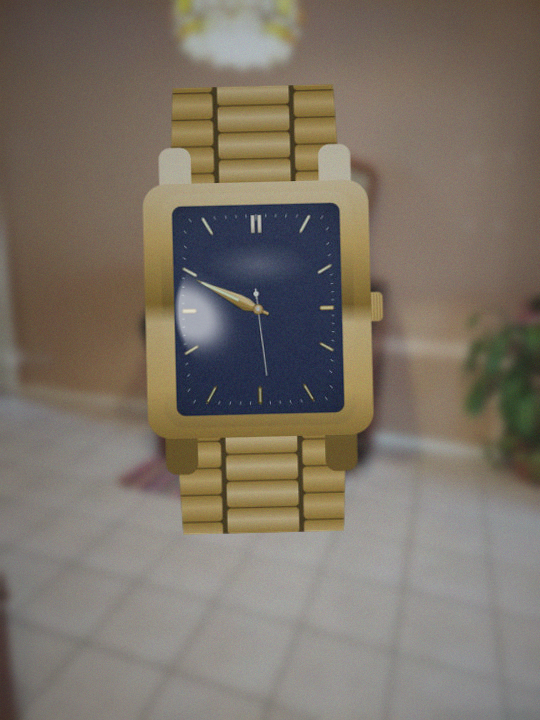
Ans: 9:49:29
